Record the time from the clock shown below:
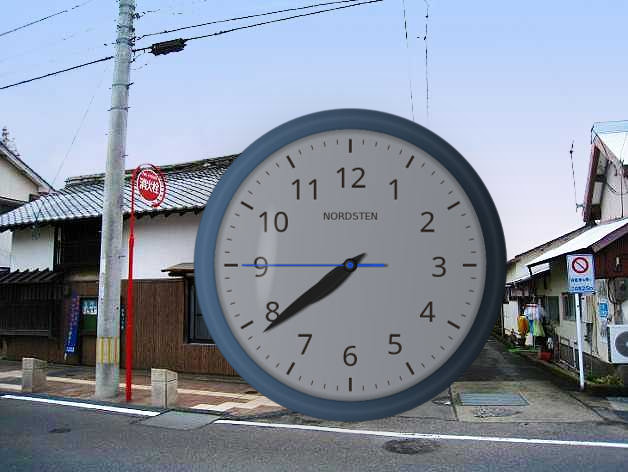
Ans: 7:38:45
